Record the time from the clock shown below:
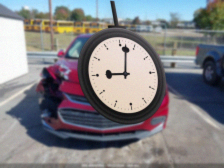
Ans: 9:02
